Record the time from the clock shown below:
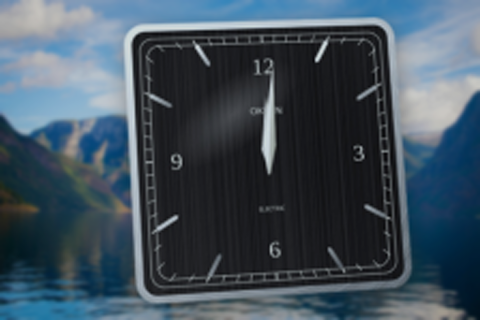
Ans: 12:01
